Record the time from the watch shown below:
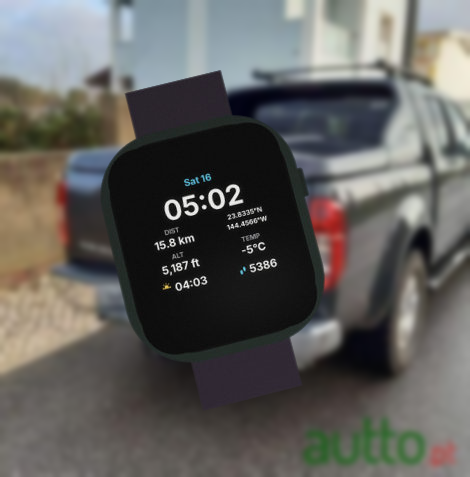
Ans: 5:02
